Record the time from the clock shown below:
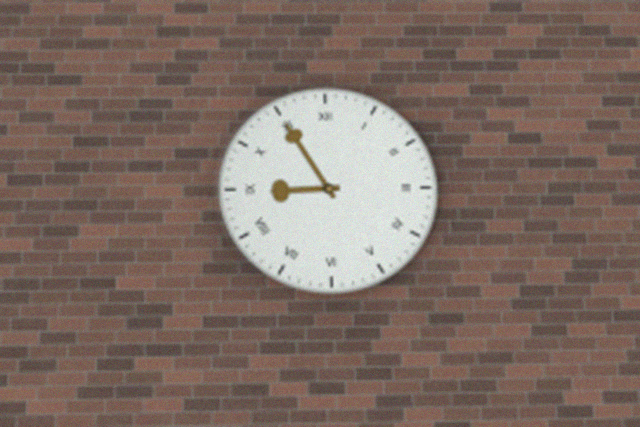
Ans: 8:55
